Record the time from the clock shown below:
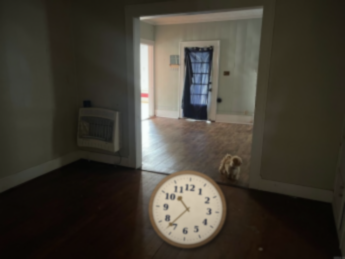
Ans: 10:37
